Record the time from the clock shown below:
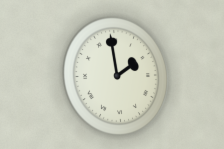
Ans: 1:59
